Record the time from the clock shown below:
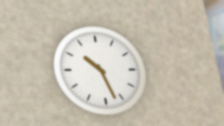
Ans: 10:27
